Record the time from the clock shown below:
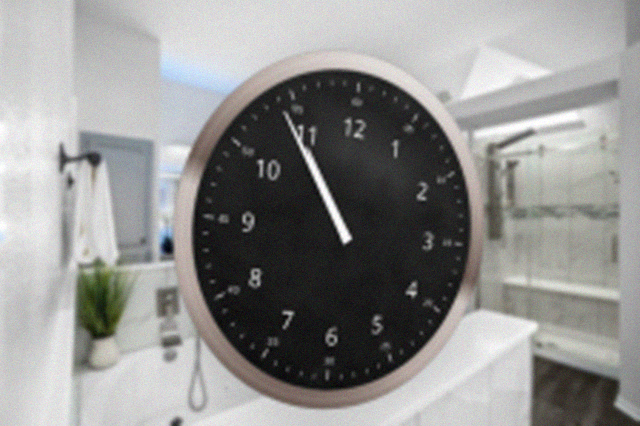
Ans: 10:54
